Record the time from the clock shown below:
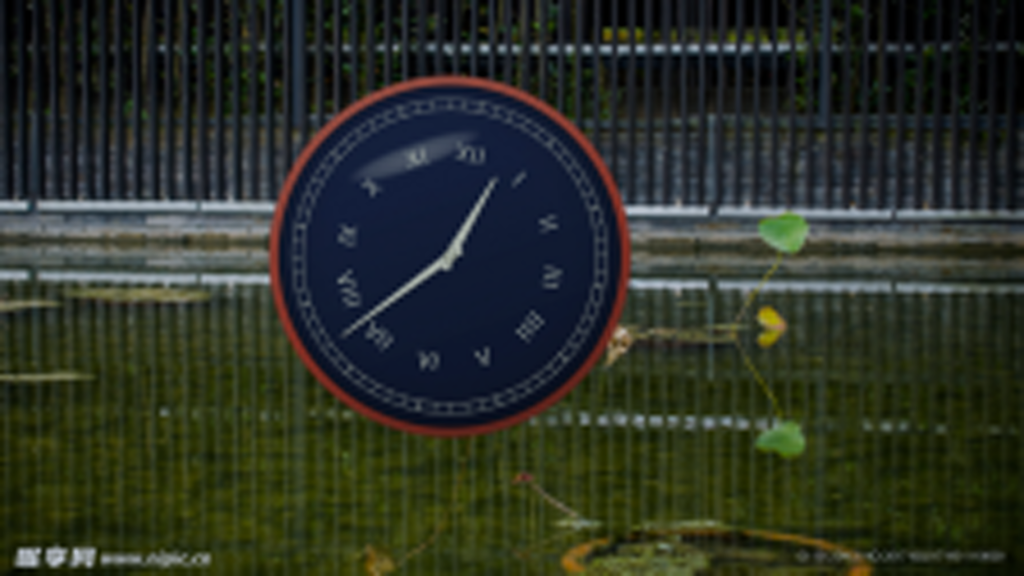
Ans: 12:37
